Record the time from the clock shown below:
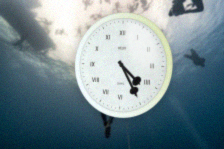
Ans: 4:25
